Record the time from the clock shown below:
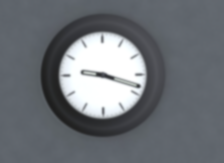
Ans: 9:18
